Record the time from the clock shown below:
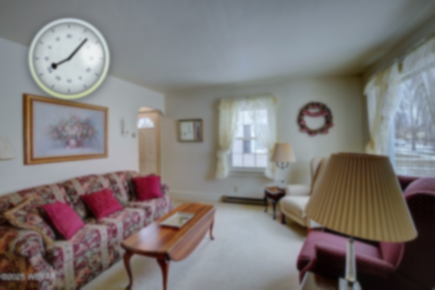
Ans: 8:07
